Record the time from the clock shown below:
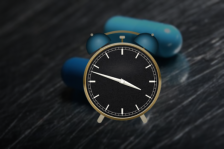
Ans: 3:48
